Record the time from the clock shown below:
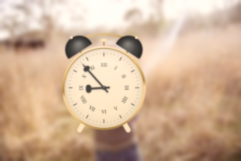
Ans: 8:53
